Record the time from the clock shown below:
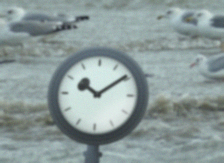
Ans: 10:09
